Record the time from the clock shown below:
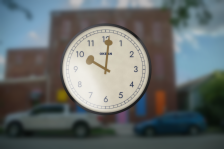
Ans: 10:01
